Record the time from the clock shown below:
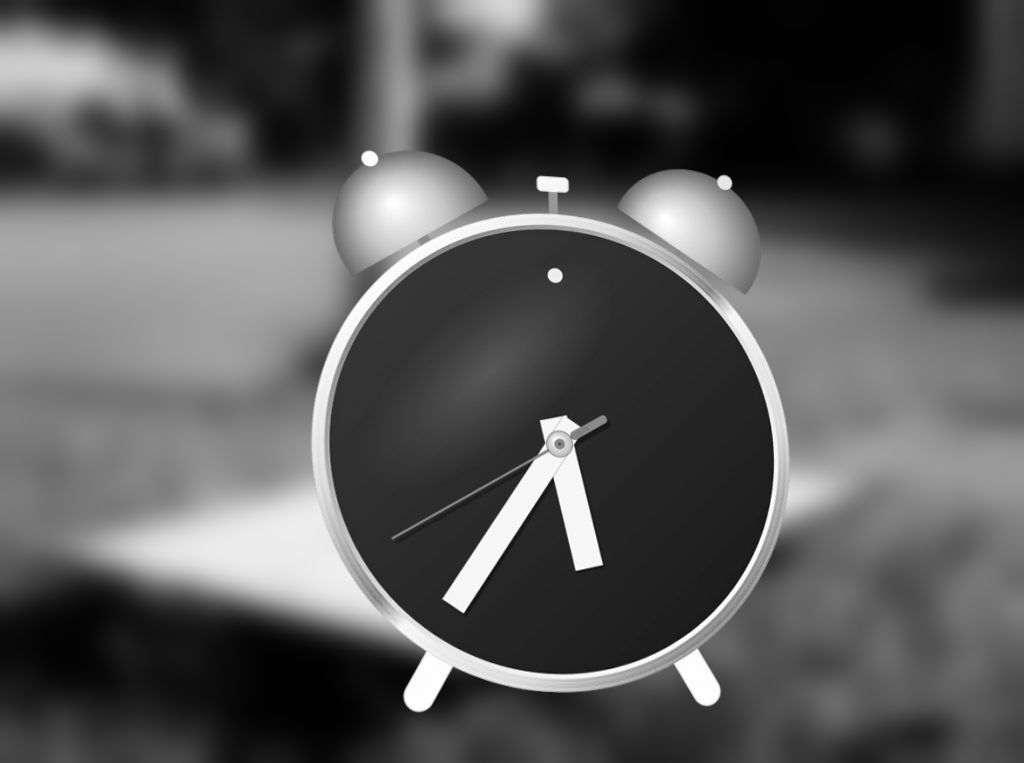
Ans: 5:35:40
